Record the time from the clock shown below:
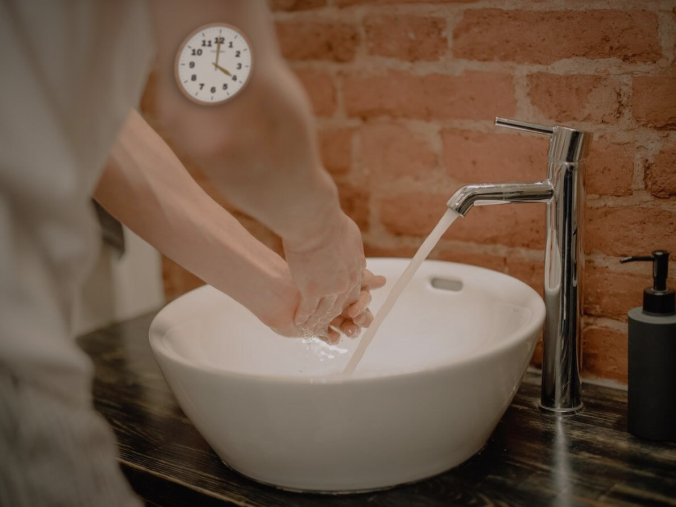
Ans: 4:00
